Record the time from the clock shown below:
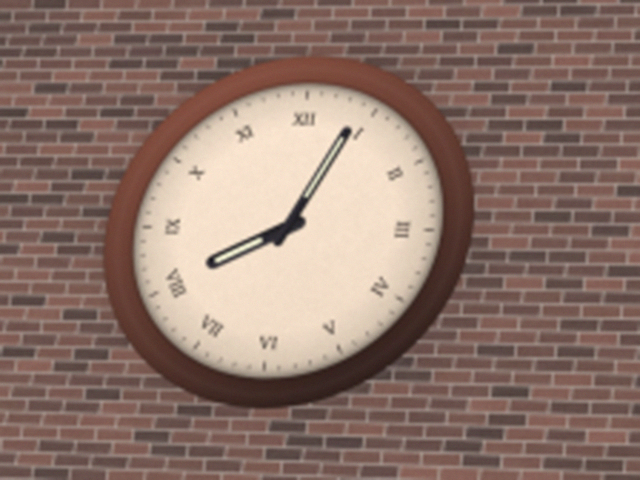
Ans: 8:04
